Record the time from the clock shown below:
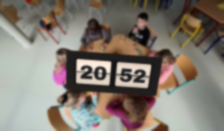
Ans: 20:52
